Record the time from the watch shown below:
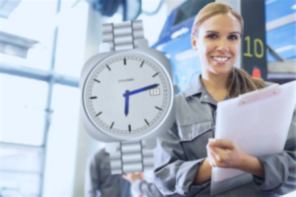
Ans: 6:13
